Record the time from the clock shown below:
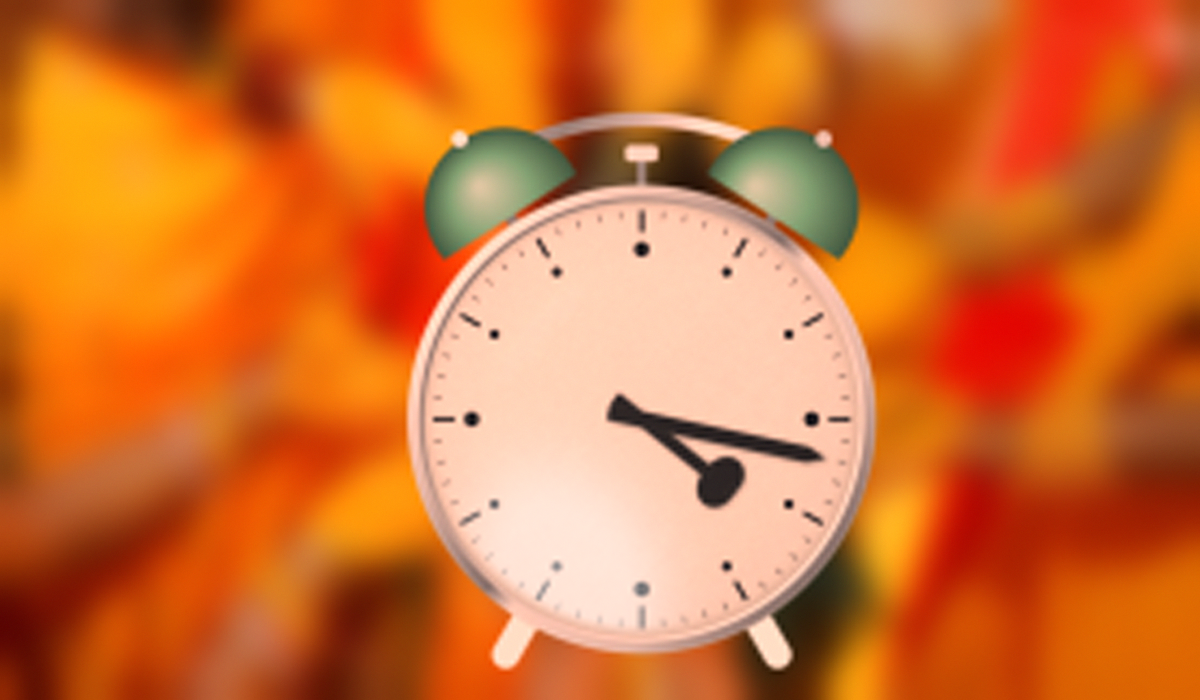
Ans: 4:17
